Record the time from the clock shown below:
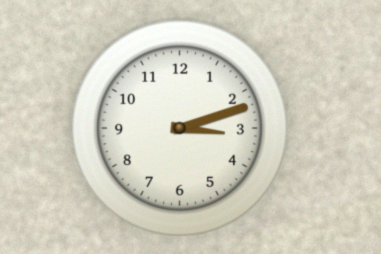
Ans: 3:12
